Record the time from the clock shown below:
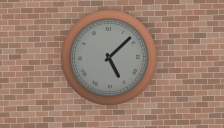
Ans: 5:08
